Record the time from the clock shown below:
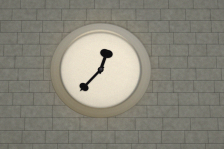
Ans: 12:37
